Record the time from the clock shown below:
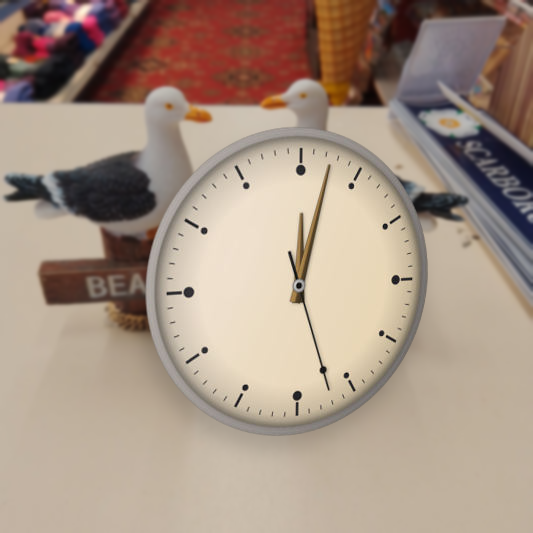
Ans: 12:02:27
